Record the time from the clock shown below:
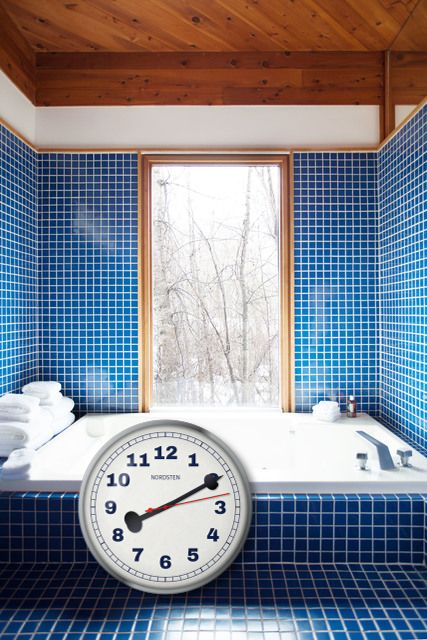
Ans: 8:10:13
